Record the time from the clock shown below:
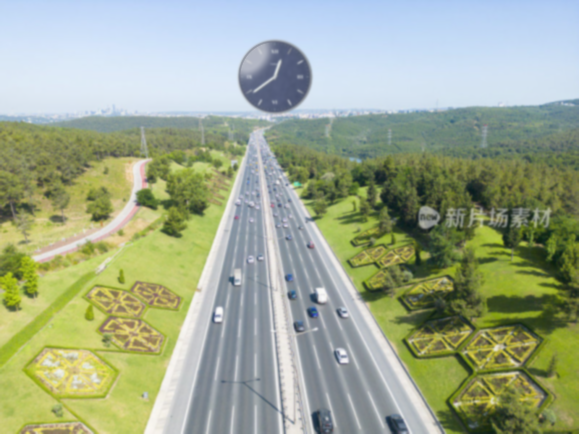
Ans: 12:39
